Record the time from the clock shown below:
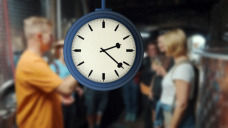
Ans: 2:22
